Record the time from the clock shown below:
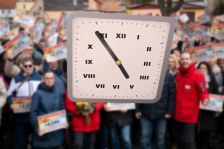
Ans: 4:54
